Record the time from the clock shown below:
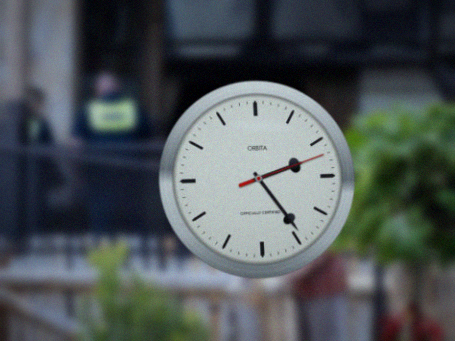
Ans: 2:24:12
